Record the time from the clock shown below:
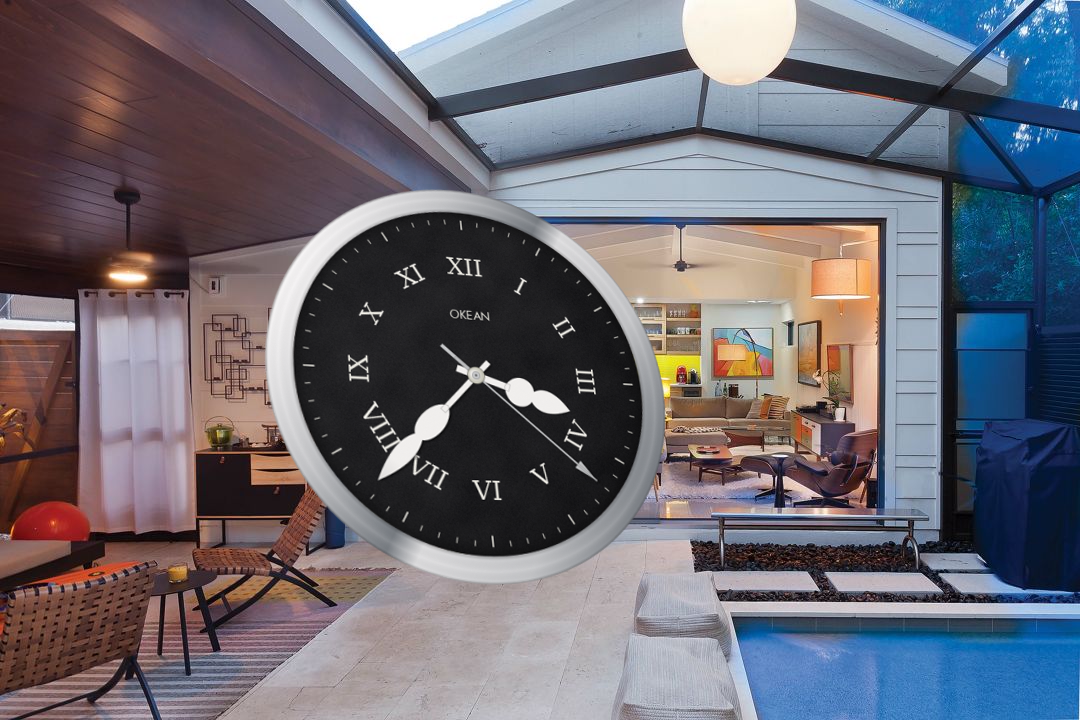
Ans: 3:37:22
